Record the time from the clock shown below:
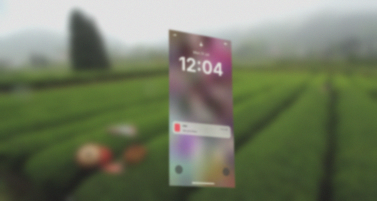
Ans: 12:04
